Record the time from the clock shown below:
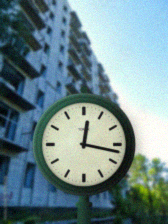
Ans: 12:17
